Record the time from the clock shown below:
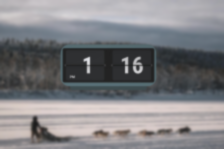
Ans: 1:16
